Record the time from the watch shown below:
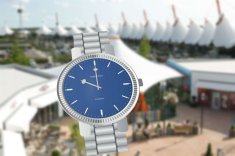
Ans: 10:00
